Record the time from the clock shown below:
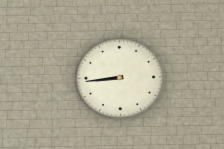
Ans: 8:44
